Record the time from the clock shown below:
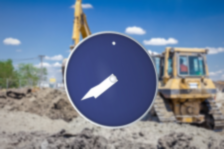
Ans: 7:39
